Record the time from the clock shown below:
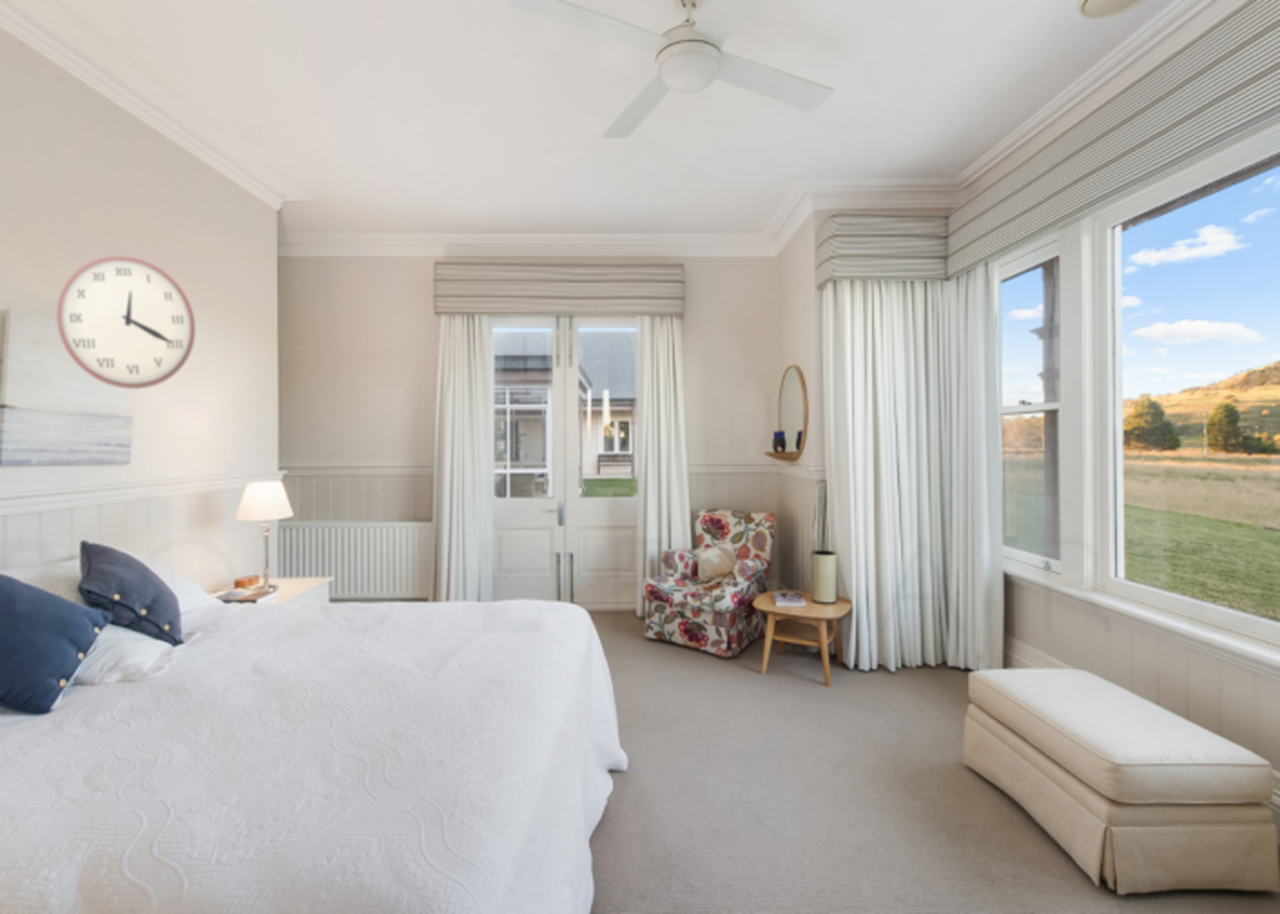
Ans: 12:20
